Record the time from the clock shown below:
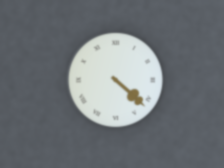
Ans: 4:22
